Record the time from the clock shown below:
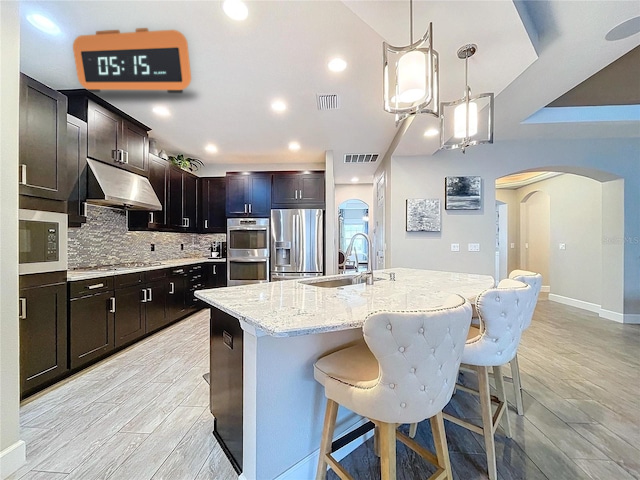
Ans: 5:15
